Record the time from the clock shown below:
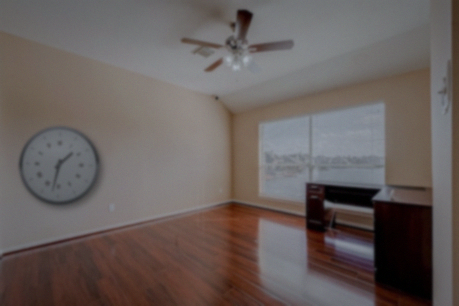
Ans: 1:32
